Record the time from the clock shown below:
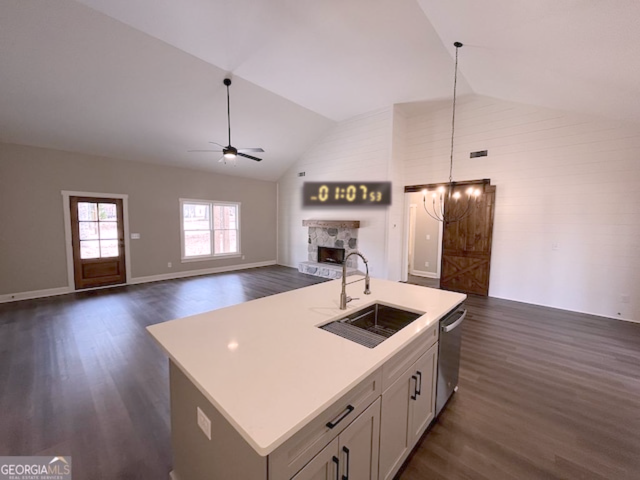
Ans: 1:07
